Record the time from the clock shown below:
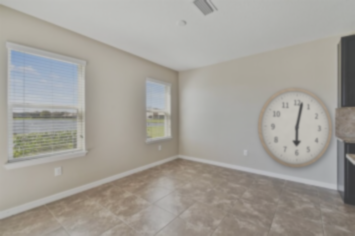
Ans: 6:02
